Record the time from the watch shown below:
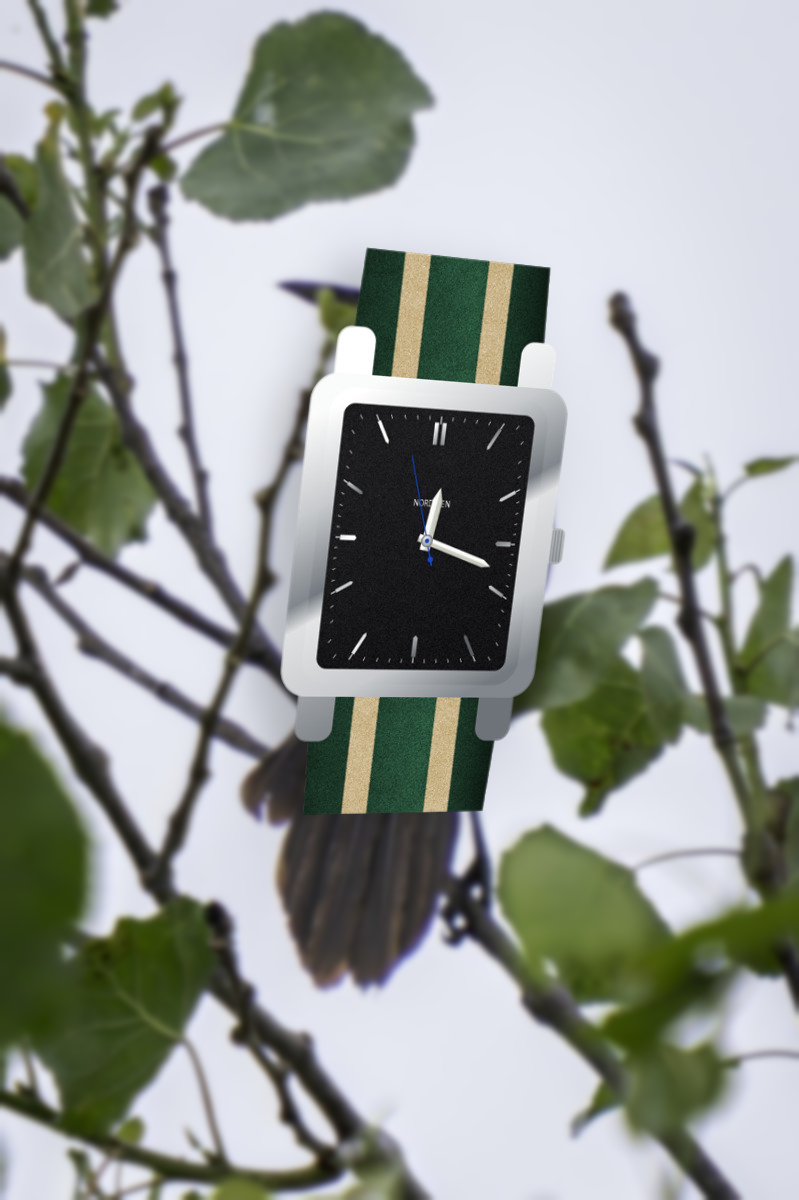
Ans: 12:17:57
